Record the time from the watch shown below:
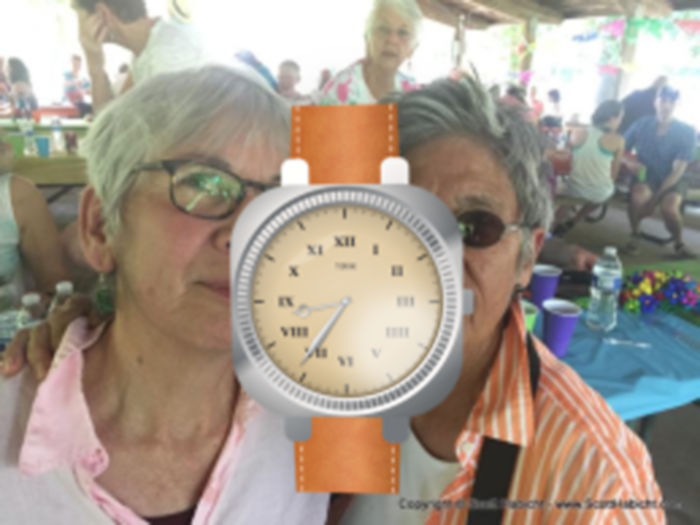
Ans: 8:36
